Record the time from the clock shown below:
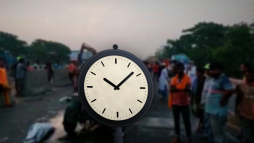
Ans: 10:08
